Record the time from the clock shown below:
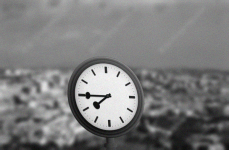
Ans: 7:45
